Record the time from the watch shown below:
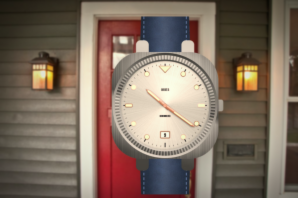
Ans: 10:21
